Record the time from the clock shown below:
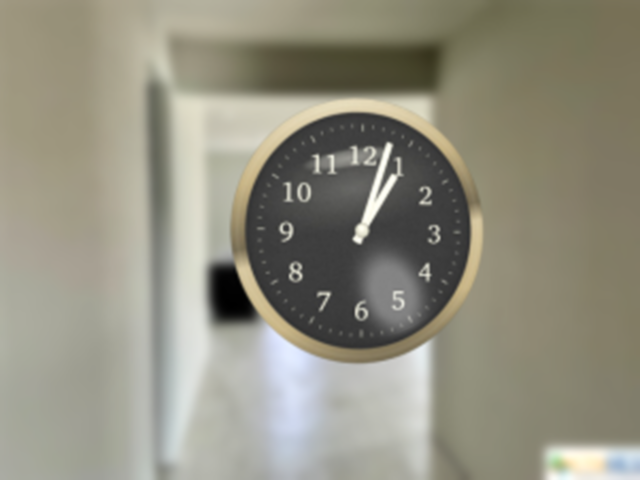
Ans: 1:03
